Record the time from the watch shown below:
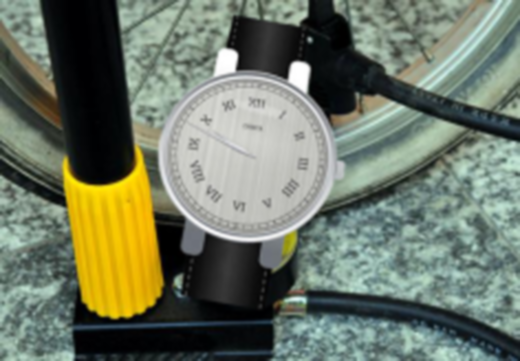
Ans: 9:48
